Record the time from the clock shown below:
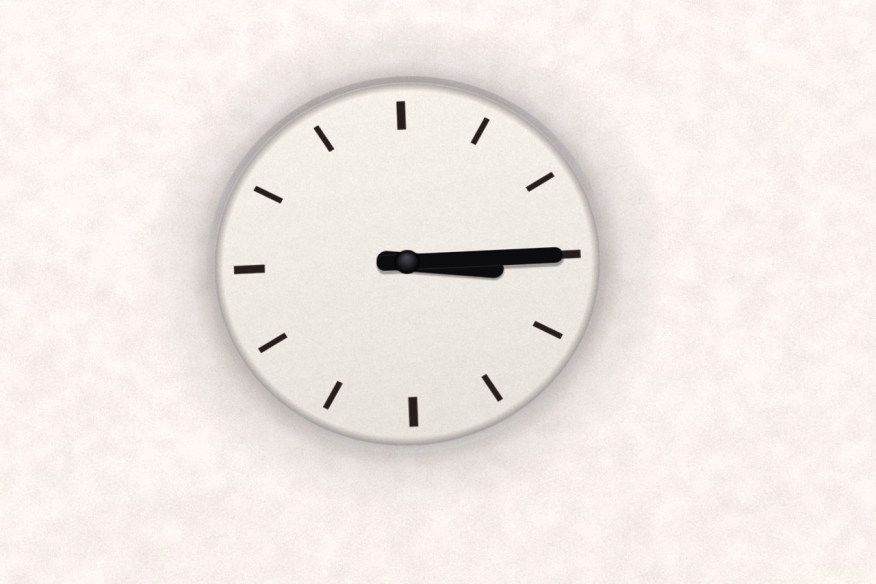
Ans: 3:15
